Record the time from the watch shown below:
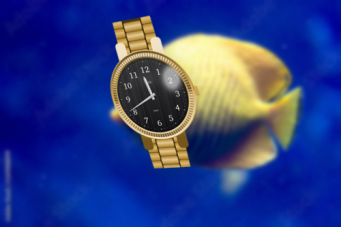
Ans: 11:41
